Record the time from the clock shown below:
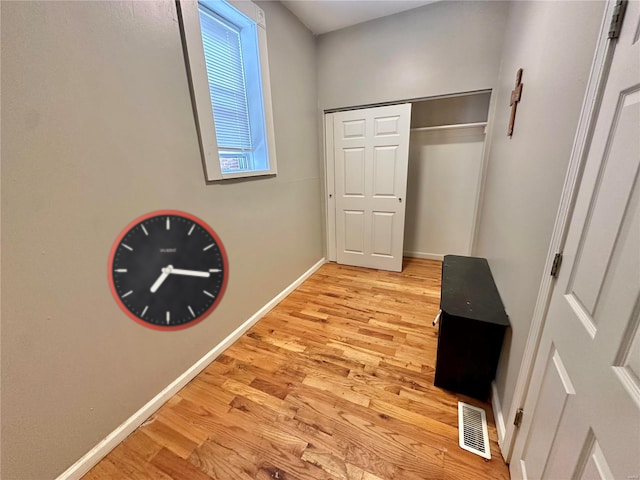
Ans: 7:16
